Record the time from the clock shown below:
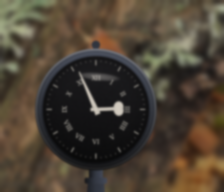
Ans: 2:56
